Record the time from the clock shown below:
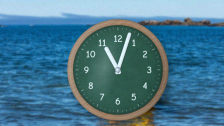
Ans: 11:03
